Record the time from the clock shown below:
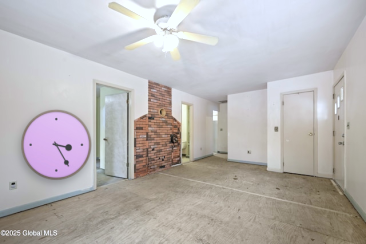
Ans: 3:25
